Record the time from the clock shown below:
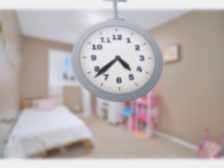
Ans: 4:38
